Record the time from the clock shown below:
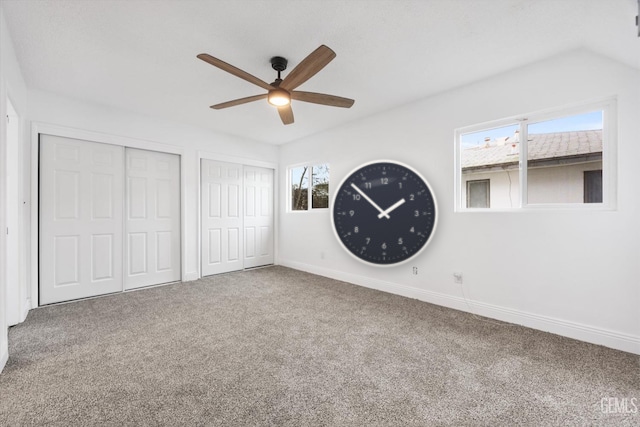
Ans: 1:52
